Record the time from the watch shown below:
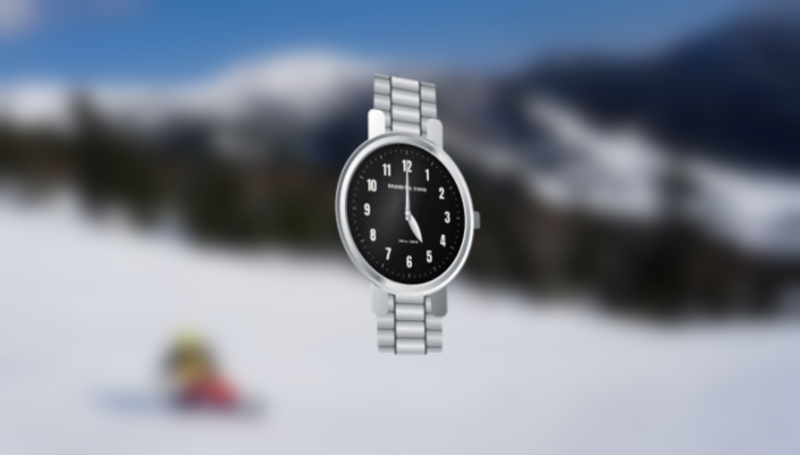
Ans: 5:00
